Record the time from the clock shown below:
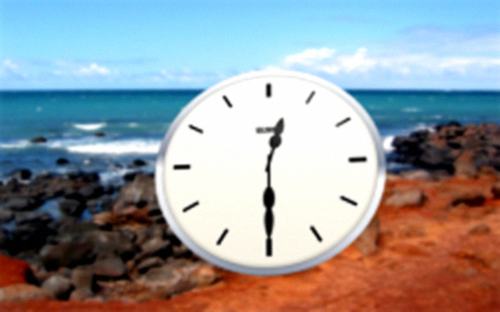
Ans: 12:30
